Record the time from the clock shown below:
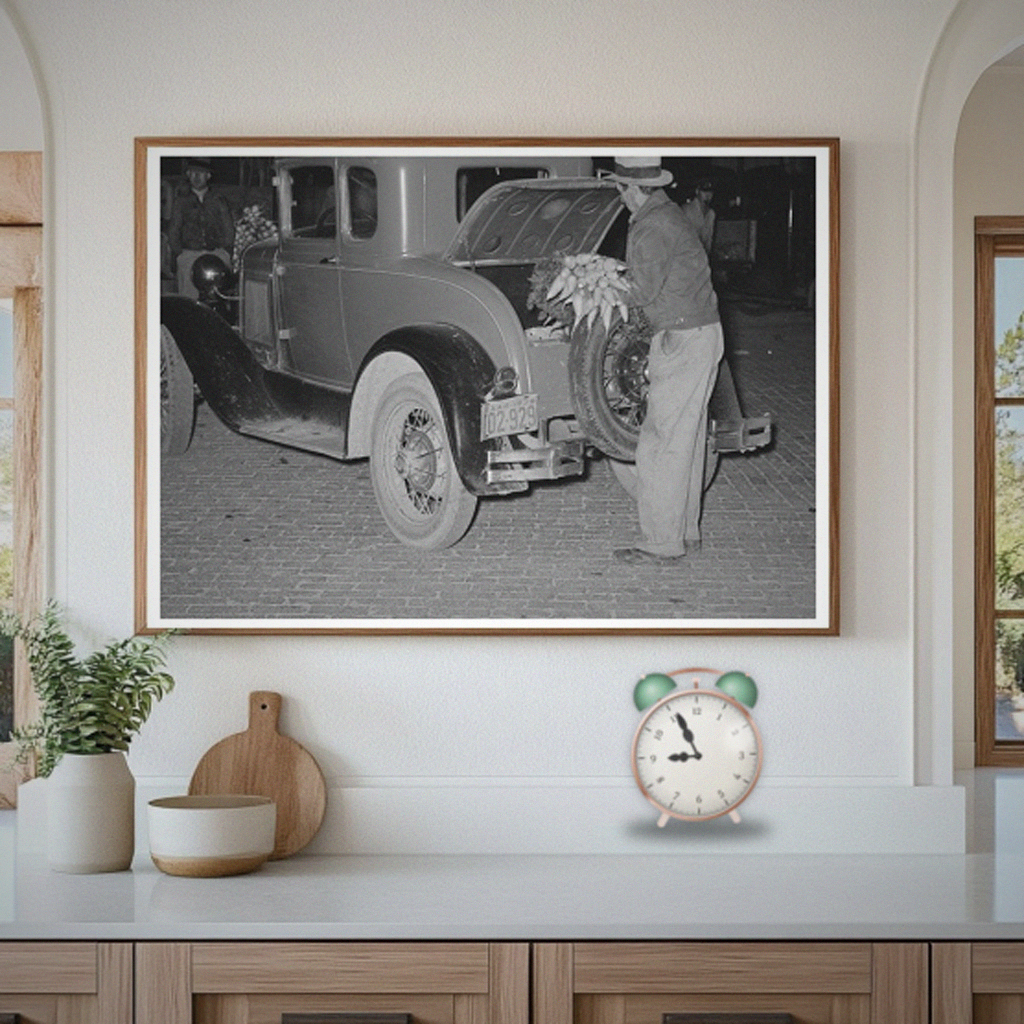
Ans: 8:56
